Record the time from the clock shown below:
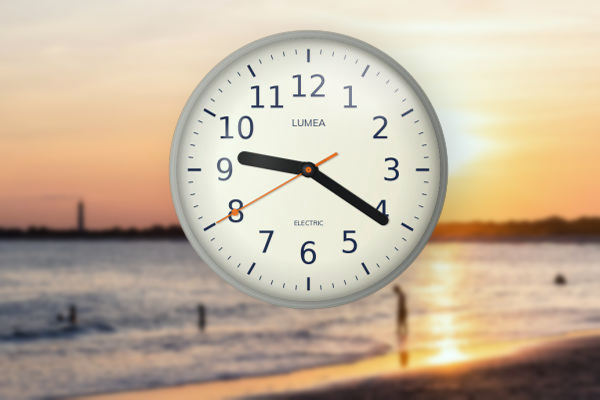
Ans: 9:20:40
